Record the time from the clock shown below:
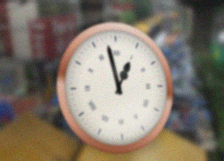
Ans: 12:58
